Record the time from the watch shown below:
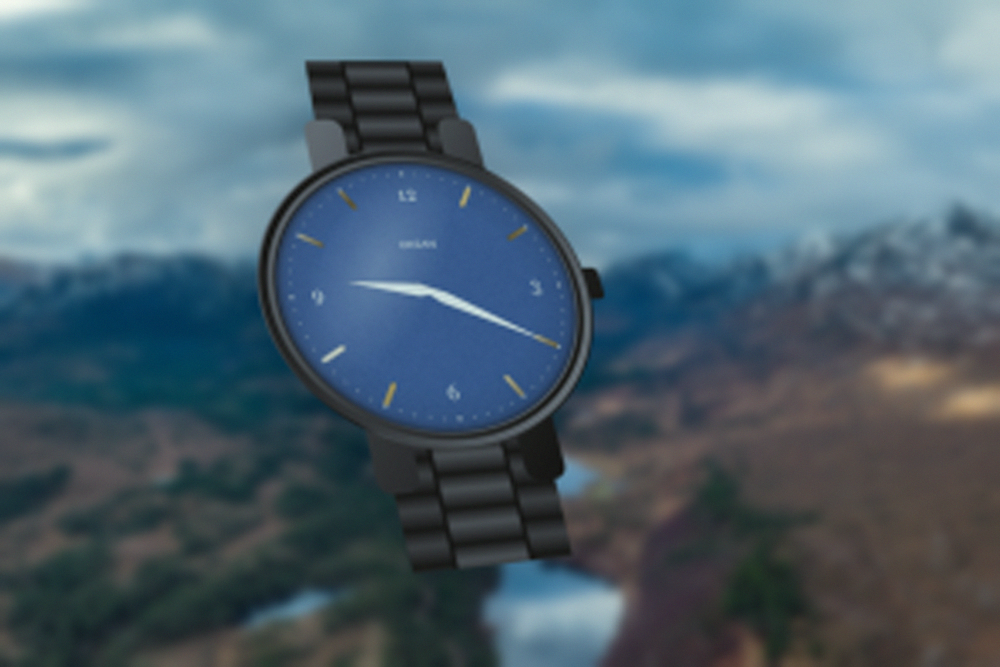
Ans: 9:20
